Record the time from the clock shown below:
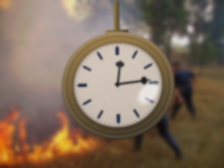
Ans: 12:14
